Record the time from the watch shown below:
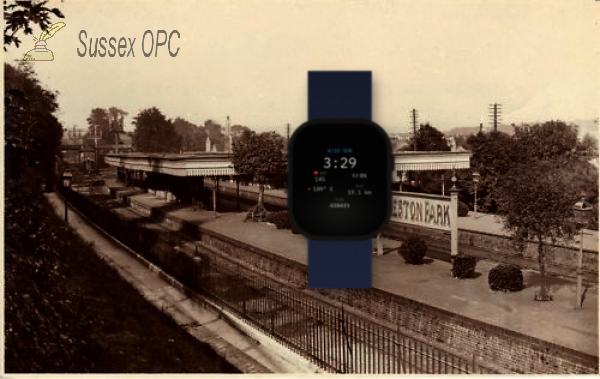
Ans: 3:29
